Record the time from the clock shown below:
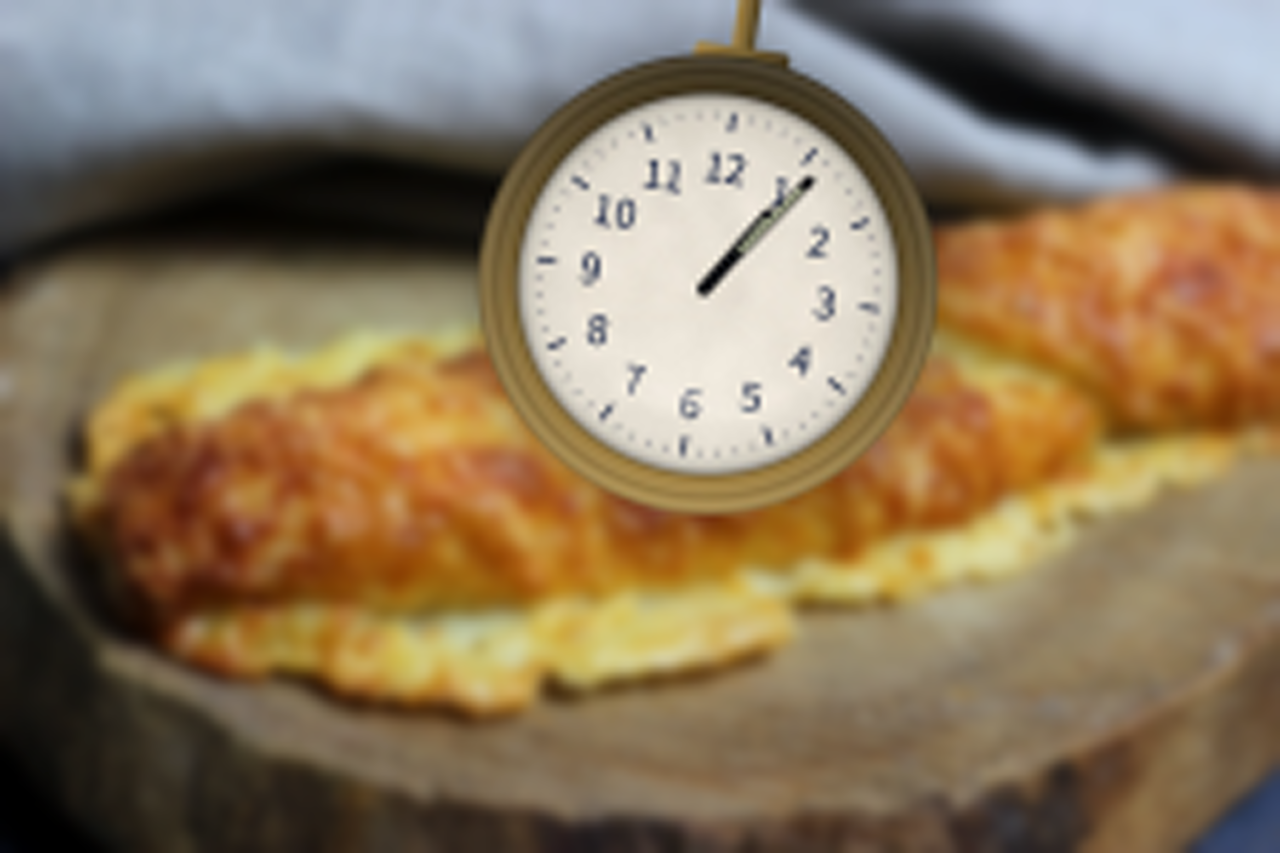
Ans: 1:06
